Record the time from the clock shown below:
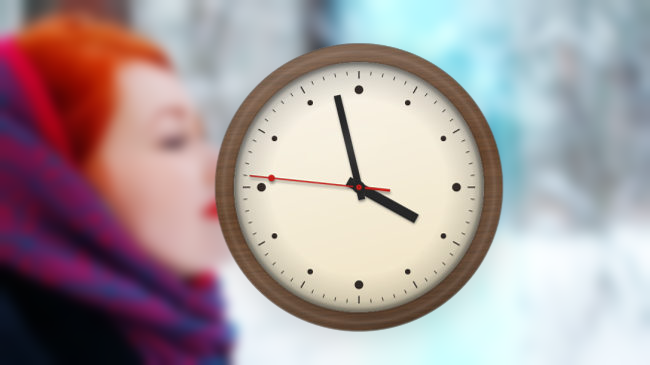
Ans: 3:57:46
